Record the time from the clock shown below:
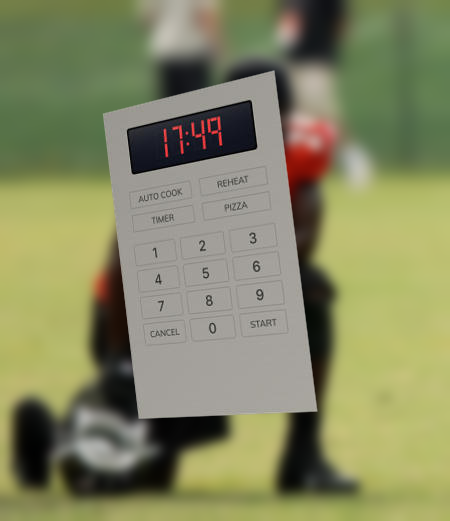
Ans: 17:49
